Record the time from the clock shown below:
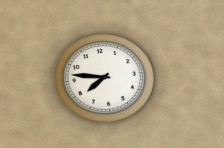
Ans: 7:47
